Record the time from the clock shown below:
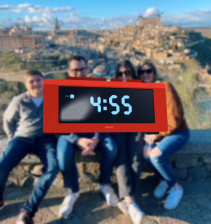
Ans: 4:55
